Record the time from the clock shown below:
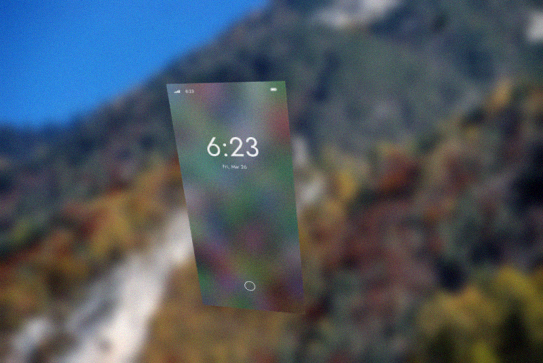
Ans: 6:23
